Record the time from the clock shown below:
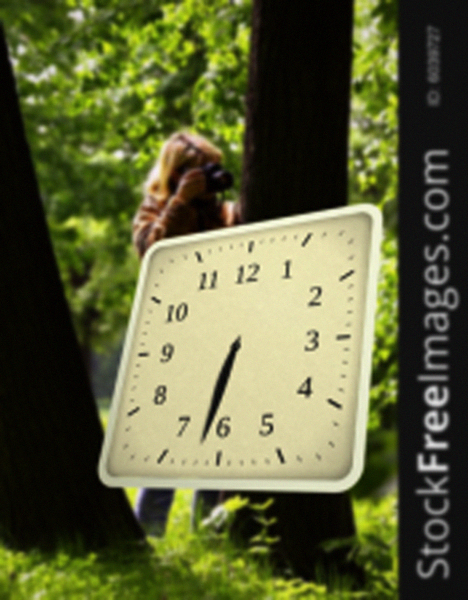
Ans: 6:32
